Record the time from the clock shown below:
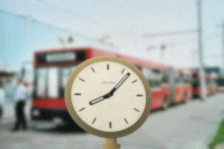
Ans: 8:07
